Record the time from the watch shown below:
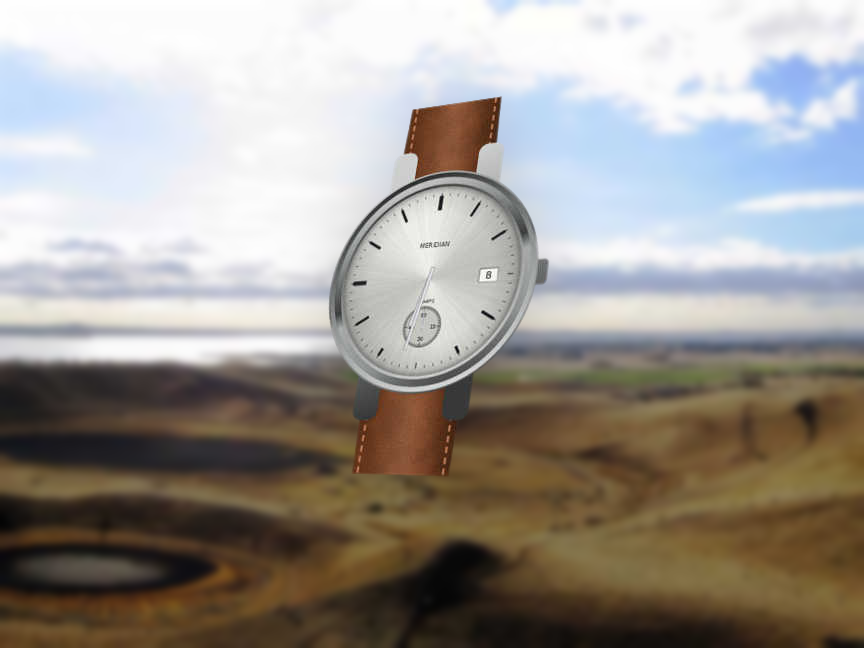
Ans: 6:32
